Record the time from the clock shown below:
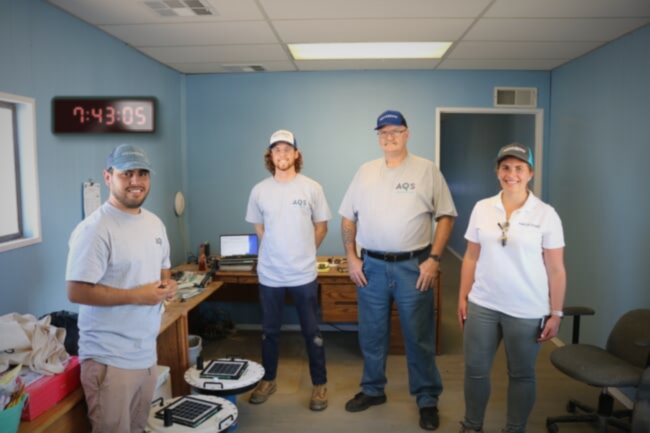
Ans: 7:43:05
